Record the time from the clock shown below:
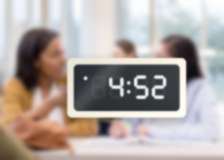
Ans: 4:52
